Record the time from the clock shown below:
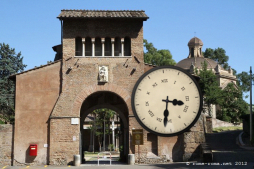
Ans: 3:32
